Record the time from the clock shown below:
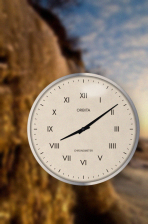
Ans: 8:09
